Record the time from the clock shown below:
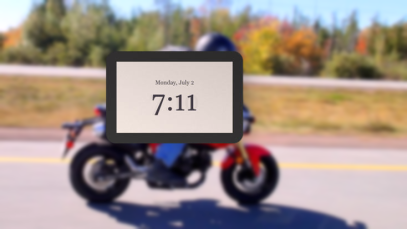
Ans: 7:11
